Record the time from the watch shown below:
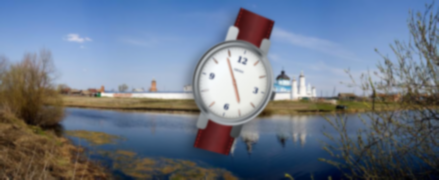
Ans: 4:54
